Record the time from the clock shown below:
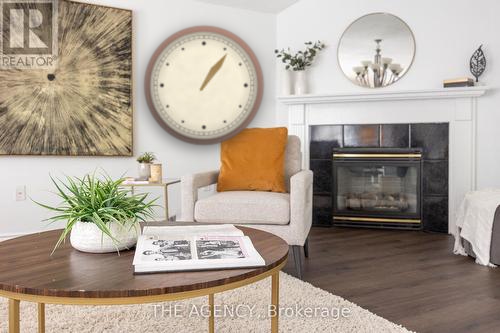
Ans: 1:06
